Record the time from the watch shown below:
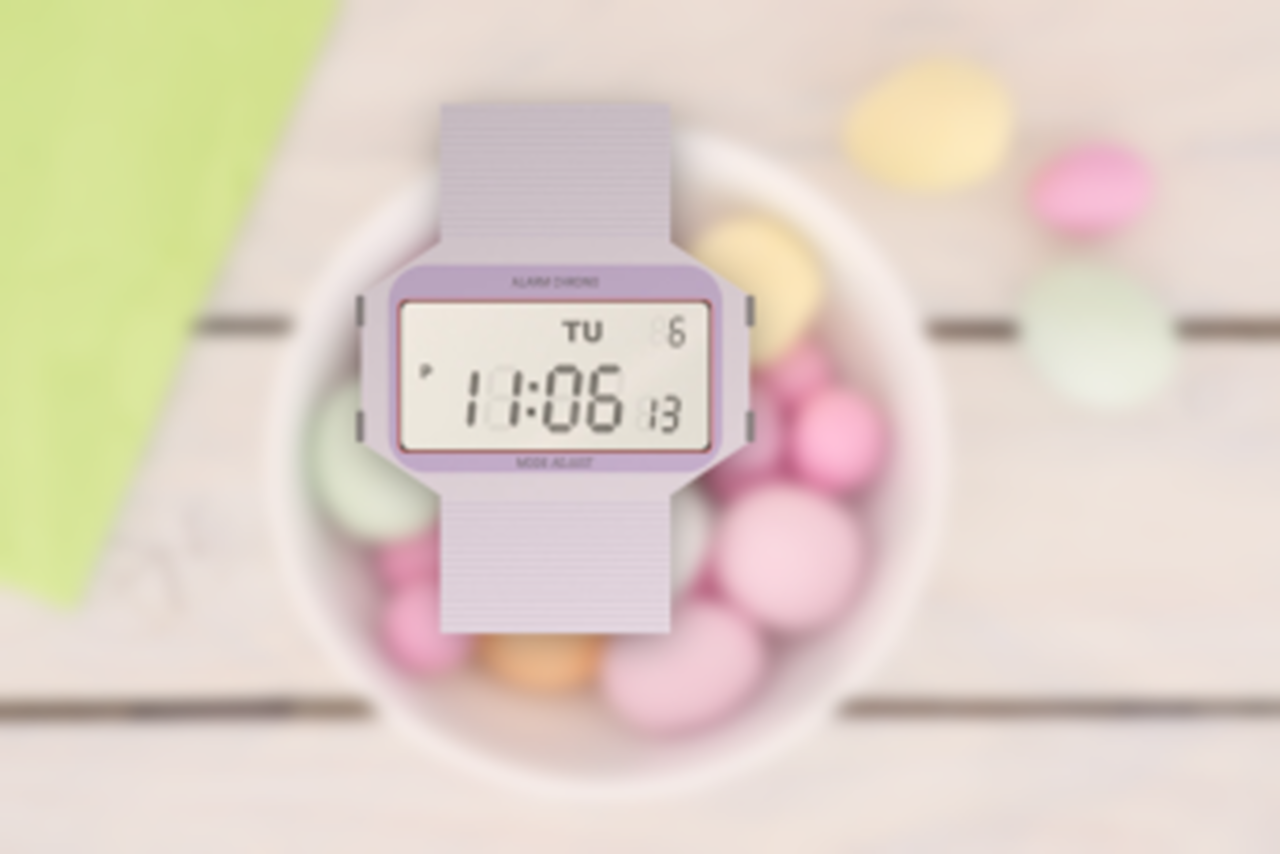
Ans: 11:06:13
